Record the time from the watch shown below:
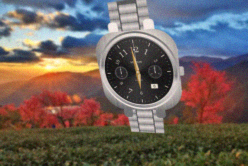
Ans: 5:59
